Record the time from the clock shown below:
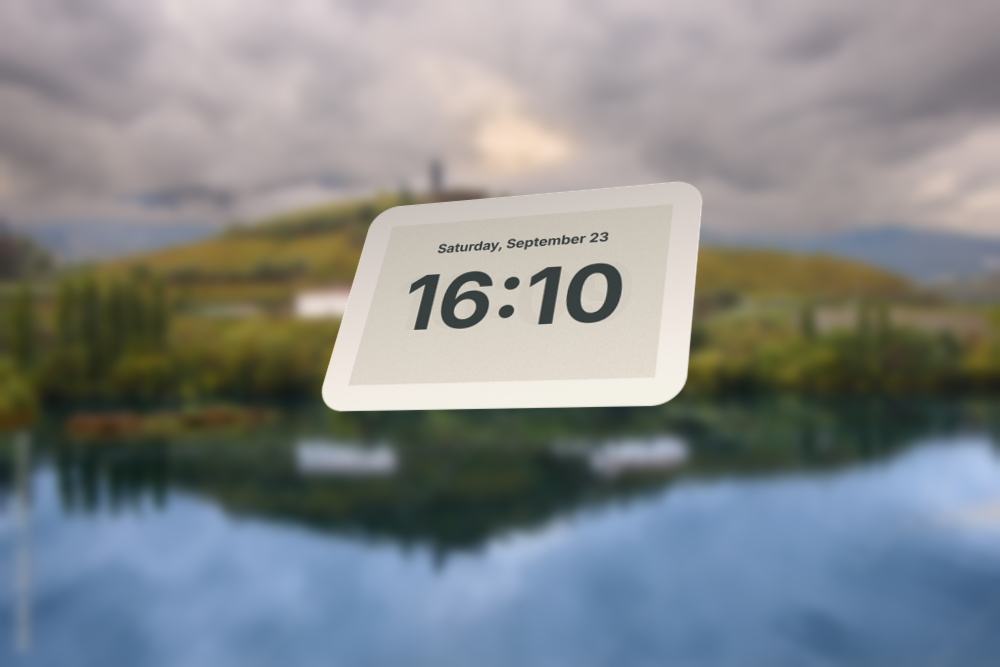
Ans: 16:10
